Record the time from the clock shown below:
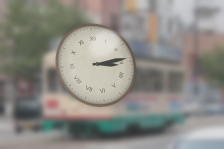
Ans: 3:14
